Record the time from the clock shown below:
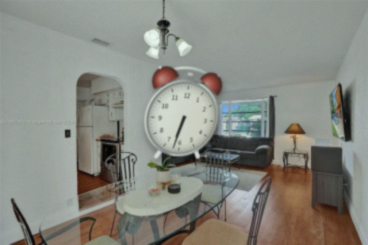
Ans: 6:32
